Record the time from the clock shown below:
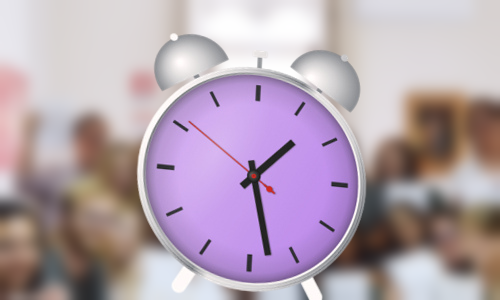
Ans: 1:27:51
